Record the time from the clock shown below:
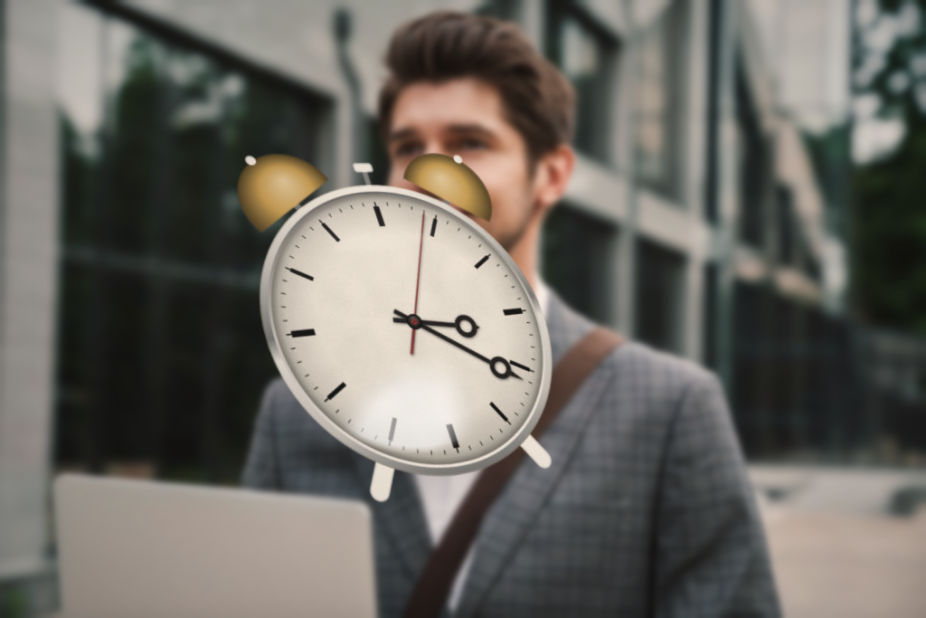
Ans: 3:21:04
